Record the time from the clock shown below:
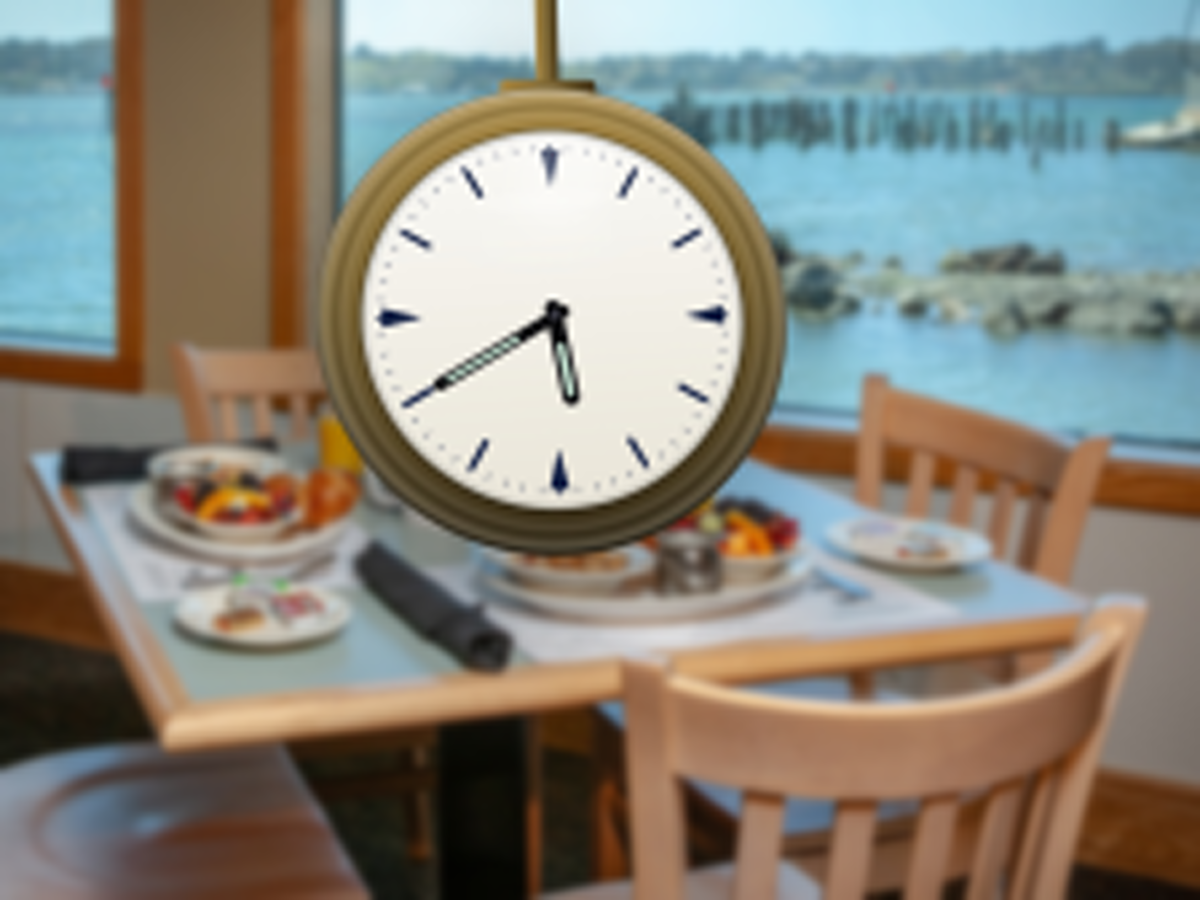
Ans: 5:40
